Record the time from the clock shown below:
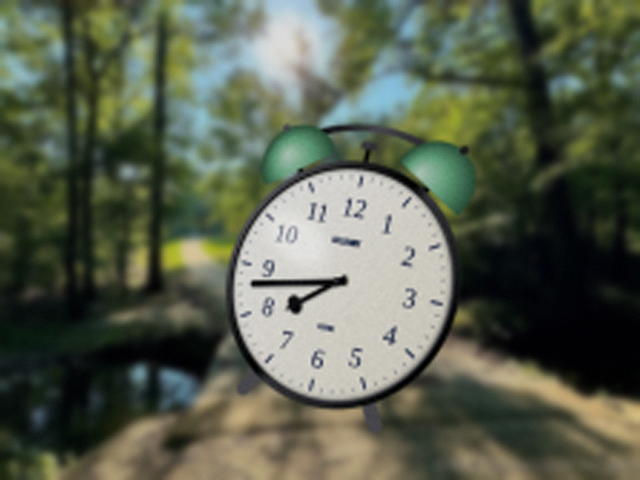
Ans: 7:43
